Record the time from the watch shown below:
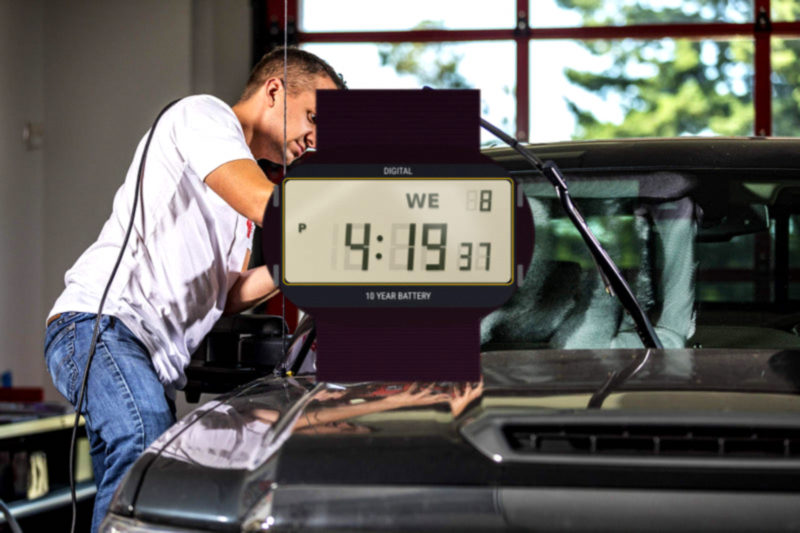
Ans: 4:19:37
